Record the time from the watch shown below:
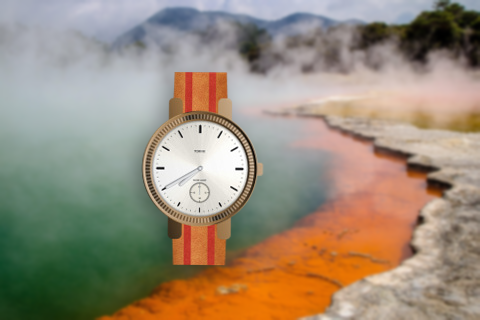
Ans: 7:40
